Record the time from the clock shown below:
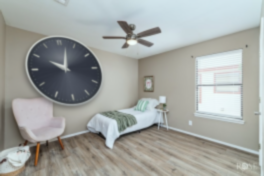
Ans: 10:02
